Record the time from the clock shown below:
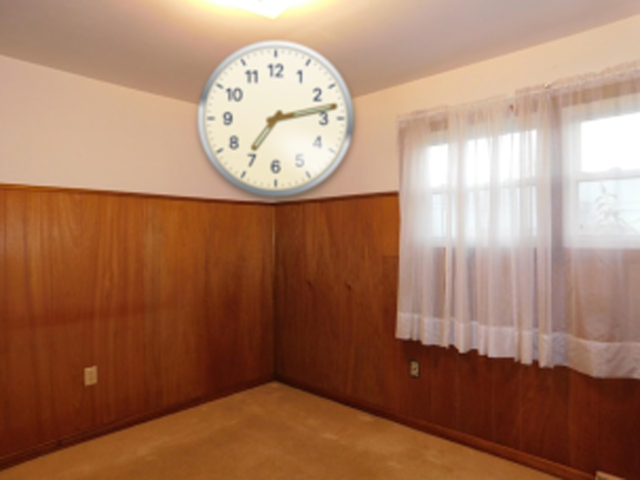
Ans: 7:13
